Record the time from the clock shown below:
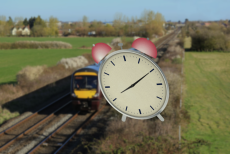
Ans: 8:10
